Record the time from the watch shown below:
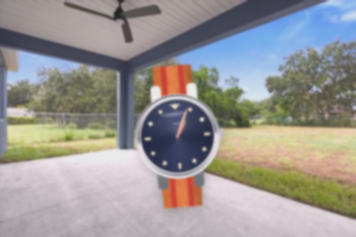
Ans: 1:04
